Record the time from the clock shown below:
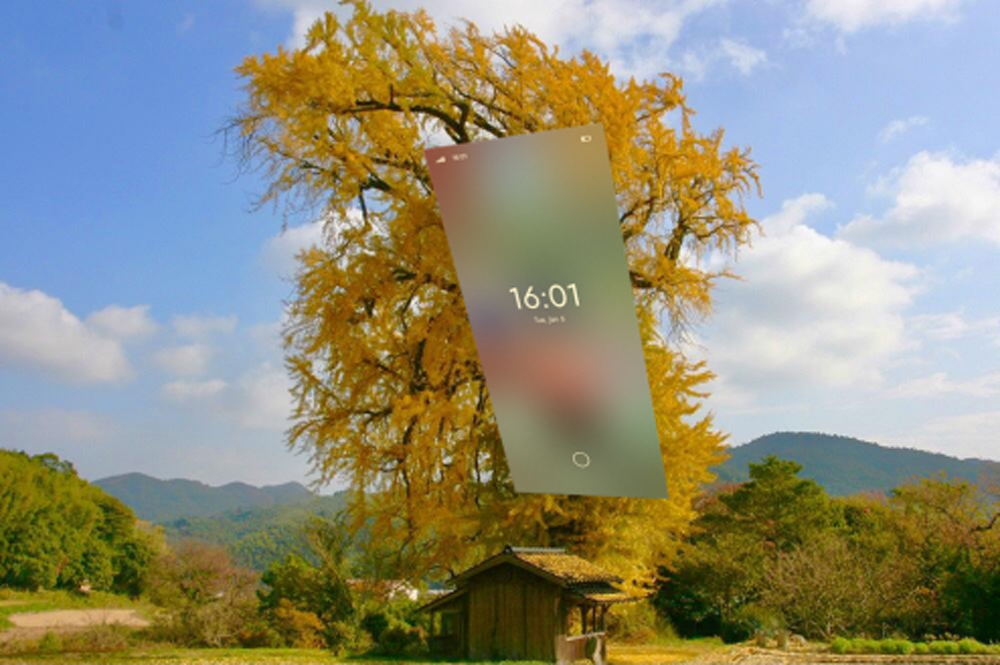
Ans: 16:01
